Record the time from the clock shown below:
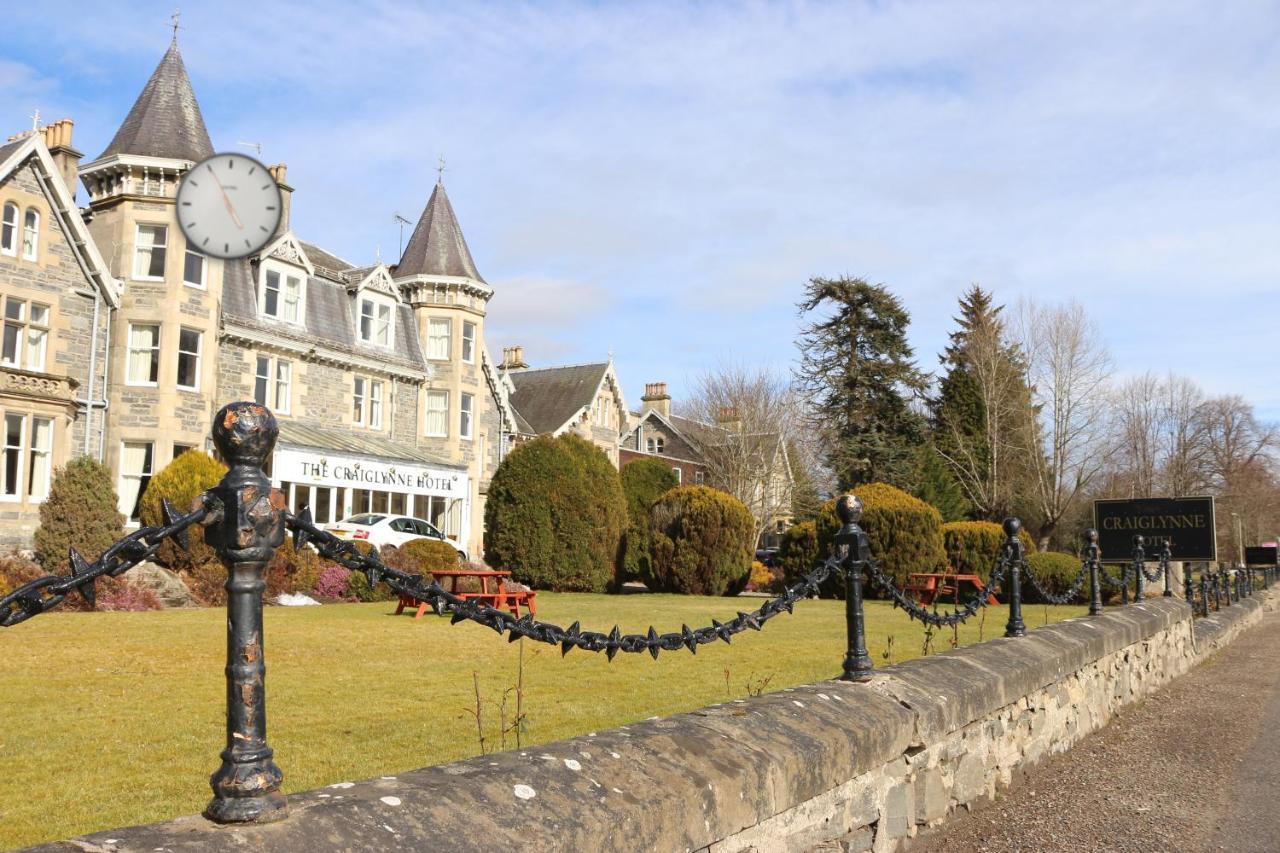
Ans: 4:55
